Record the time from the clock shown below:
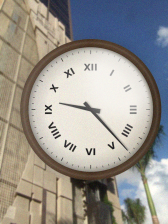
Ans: 9:23
